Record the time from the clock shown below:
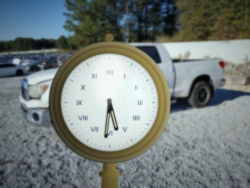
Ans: 5:31
